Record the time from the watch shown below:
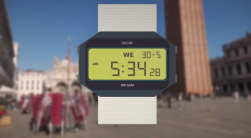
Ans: 5:34:28
